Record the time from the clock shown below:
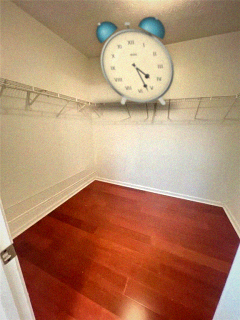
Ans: 4:27
